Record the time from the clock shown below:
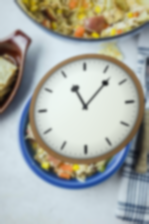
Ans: 11:07
